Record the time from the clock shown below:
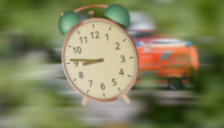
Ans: 8:46
